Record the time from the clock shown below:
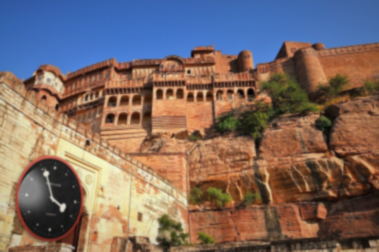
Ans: 3:56
